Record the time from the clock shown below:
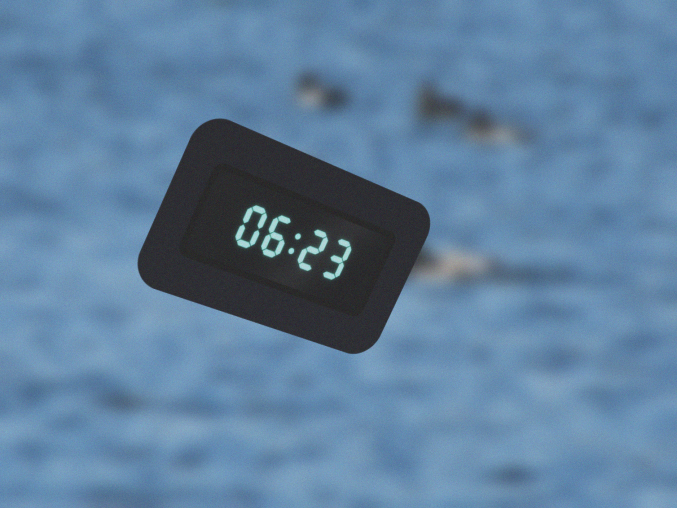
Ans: 6:23
